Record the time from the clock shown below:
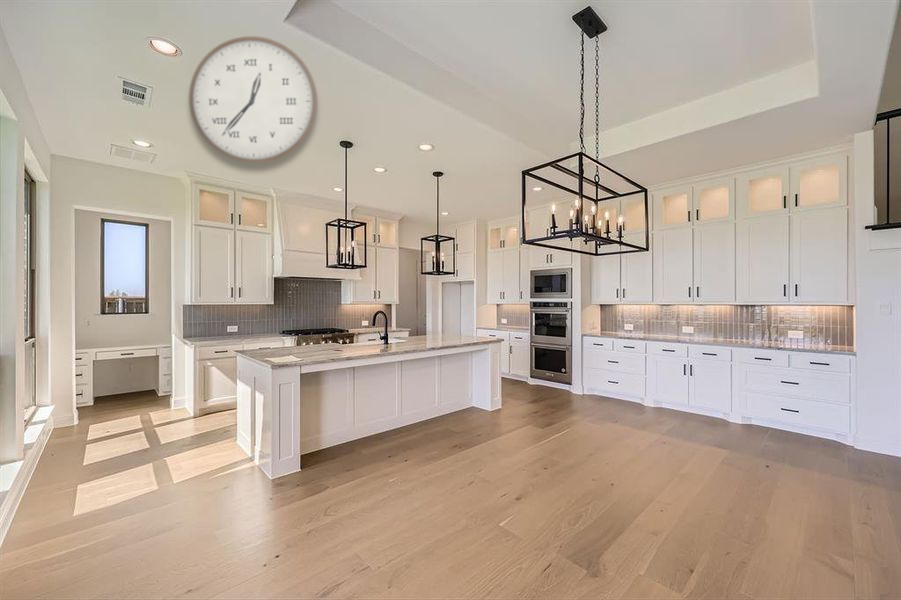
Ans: 12:37
